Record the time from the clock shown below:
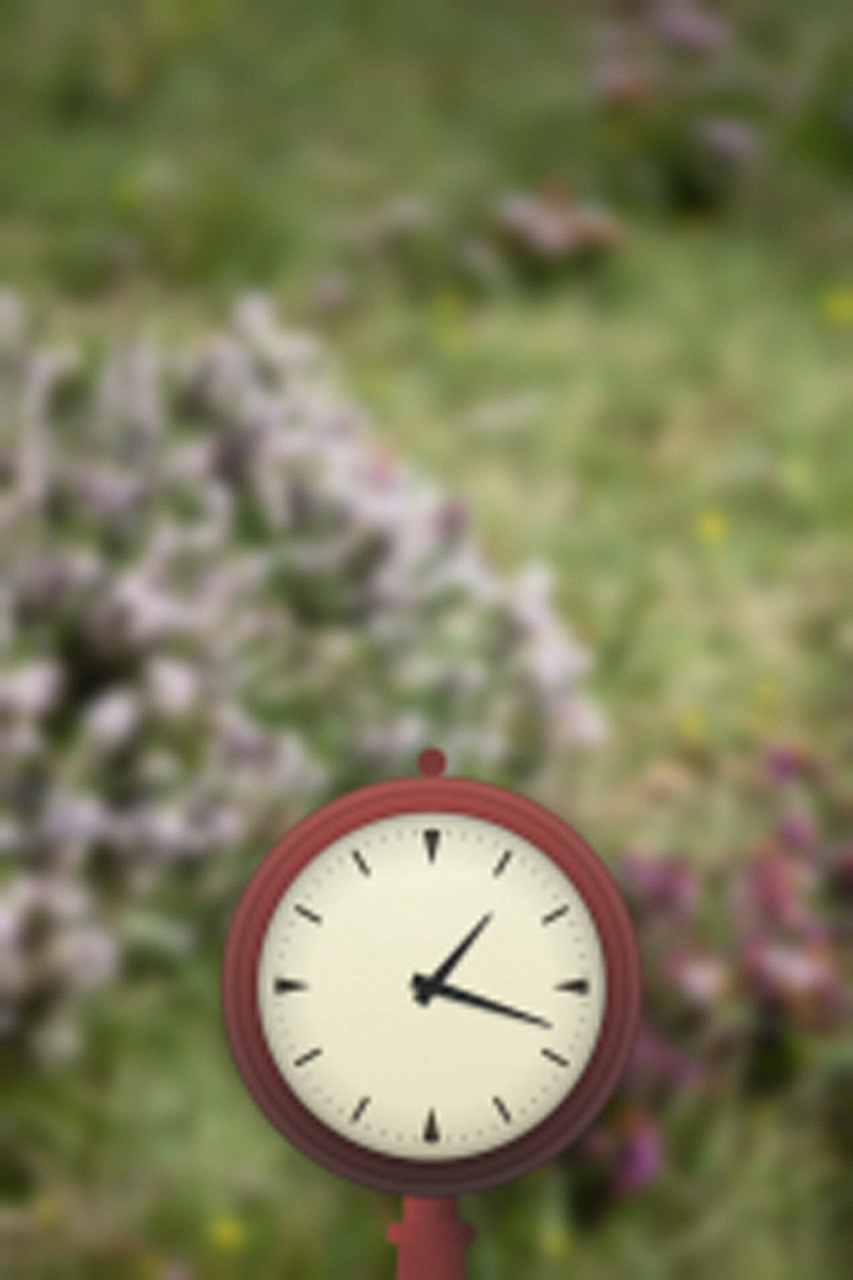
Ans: 1:18
